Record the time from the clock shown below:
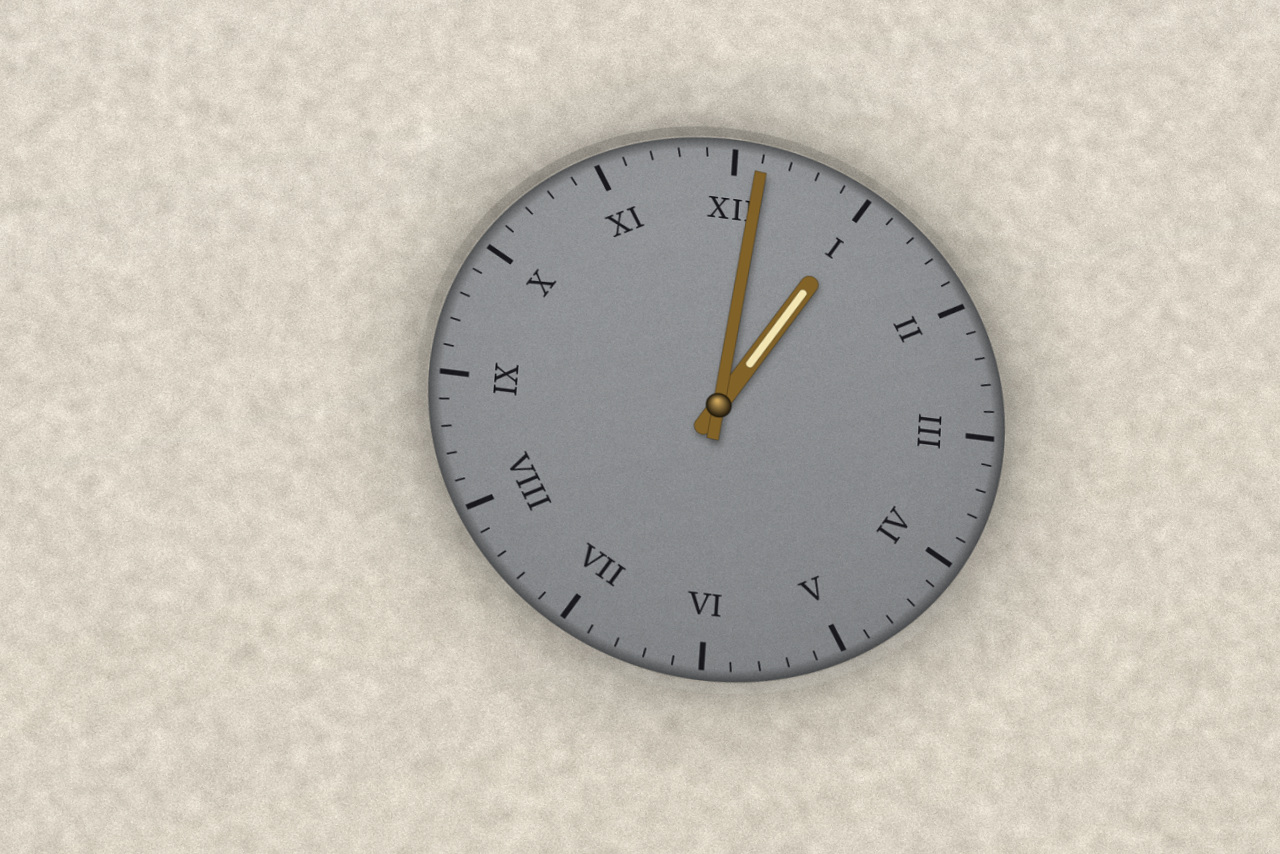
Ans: 1:01
